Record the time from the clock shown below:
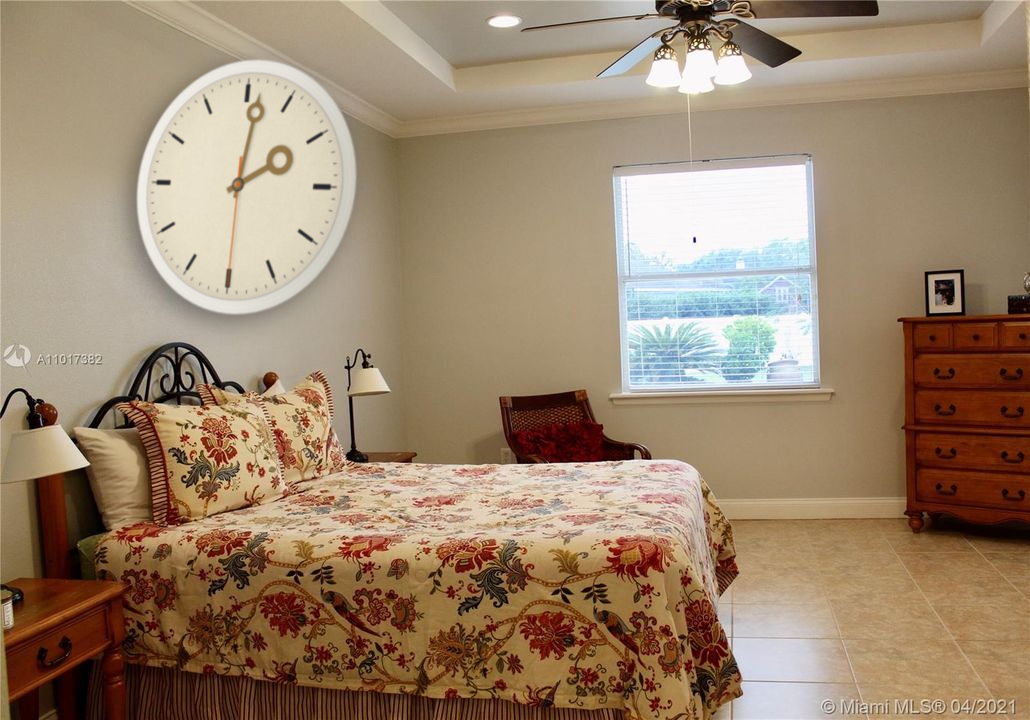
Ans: 2:01:30
